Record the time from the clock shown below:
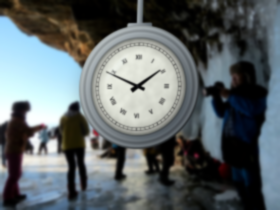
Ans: 1:49
